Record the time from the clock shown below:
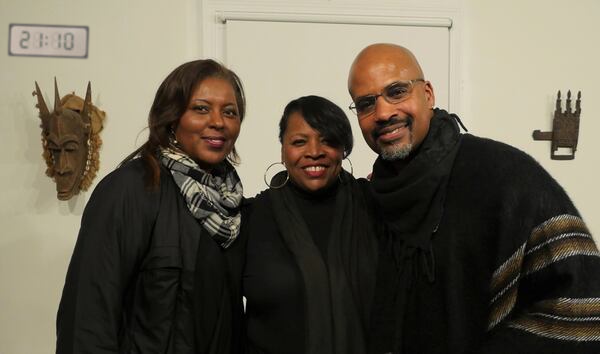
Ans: 21:10
